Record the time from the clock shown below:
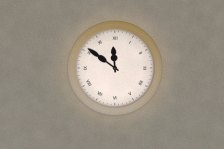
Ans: 11:51
